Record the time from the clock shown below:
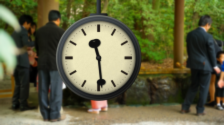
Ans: 11:29
